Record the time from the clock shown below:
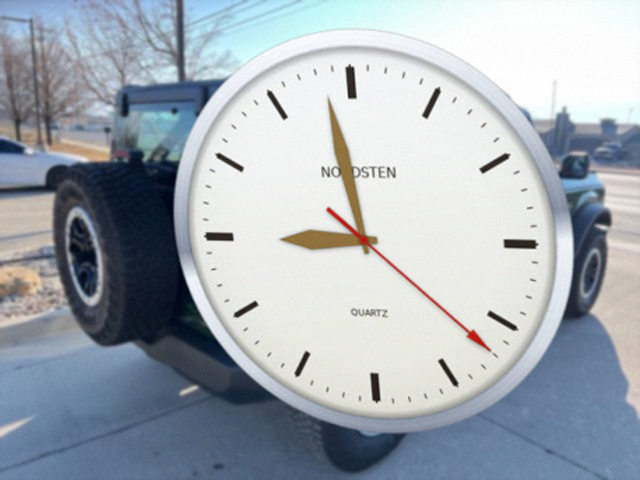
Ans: 8:58:22
